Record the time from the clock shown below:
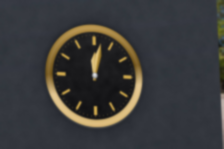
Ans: 12:02
